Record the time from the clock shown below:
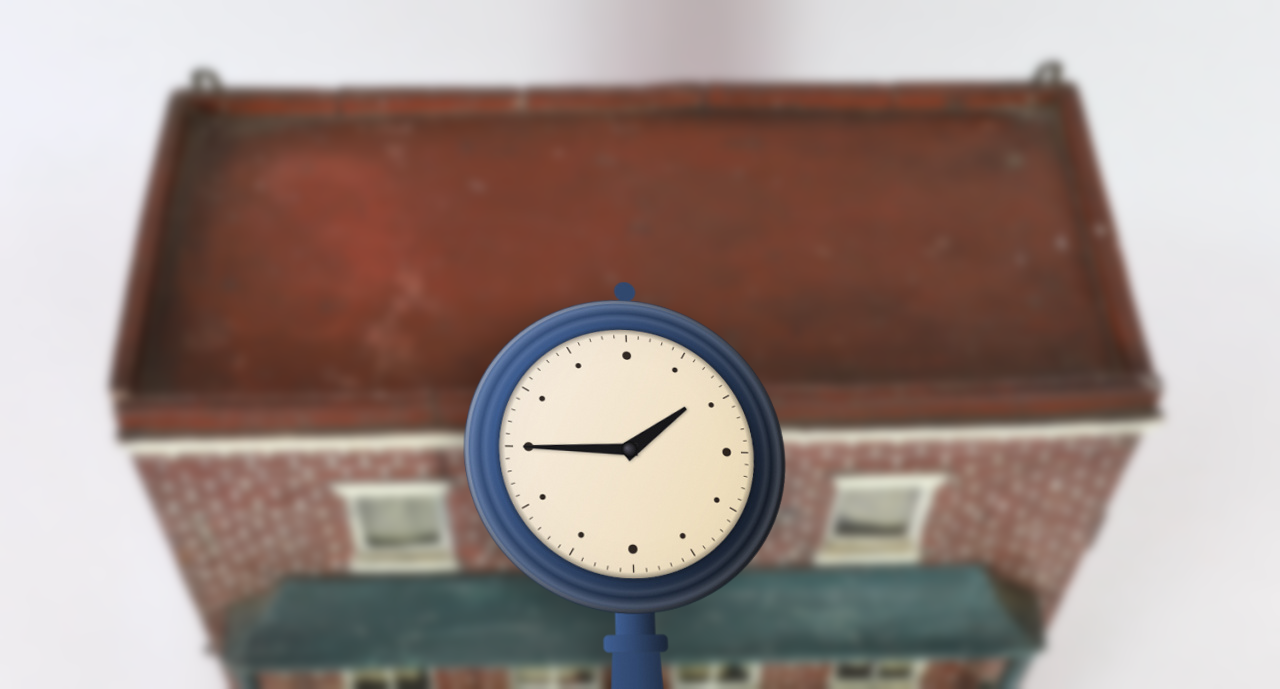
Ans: 1:45
